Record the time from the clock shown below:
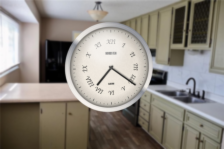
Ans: 7:21
